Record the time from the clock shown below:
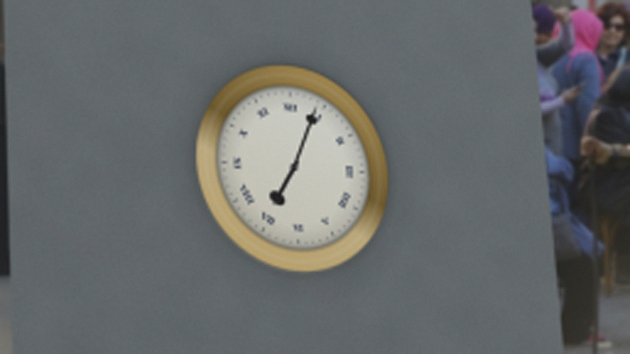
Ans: 7:04
